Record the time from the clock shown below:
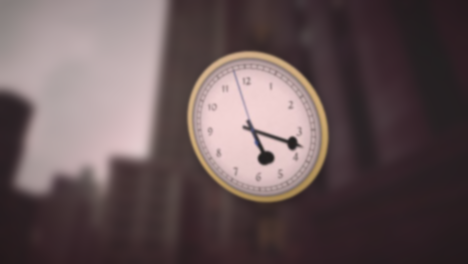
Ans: 5:17:58
